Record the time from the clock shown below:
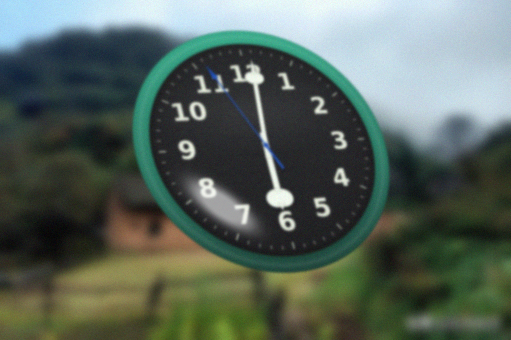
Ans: 6:00:56
